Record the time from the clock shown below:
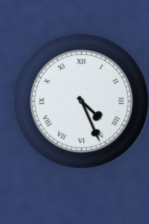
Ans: 4:26
